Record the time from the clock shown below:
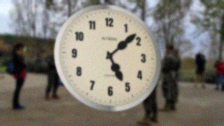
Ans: 5:08
